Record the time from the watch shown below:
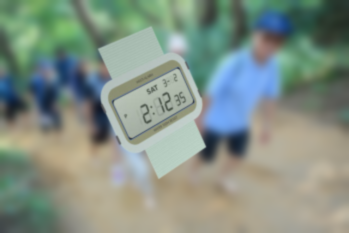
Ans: 2:12:35
